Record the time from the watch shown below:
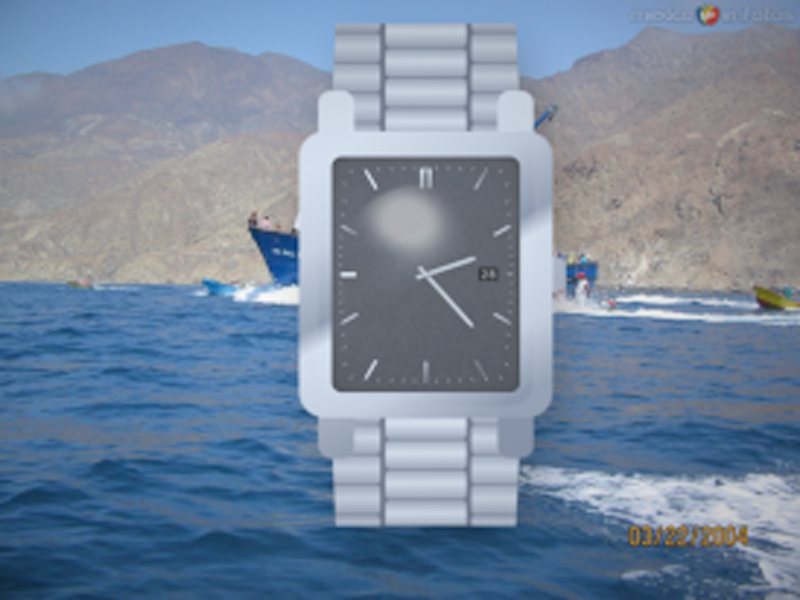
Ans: 2:23
